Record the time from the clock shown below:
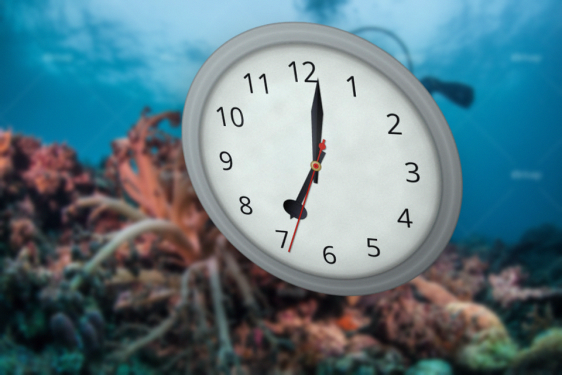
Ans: 7:01:34
